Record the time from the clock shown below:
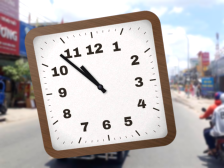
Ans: 10:53
